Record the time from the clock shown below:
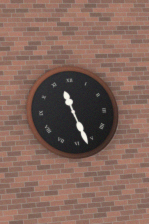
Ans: 11:27
